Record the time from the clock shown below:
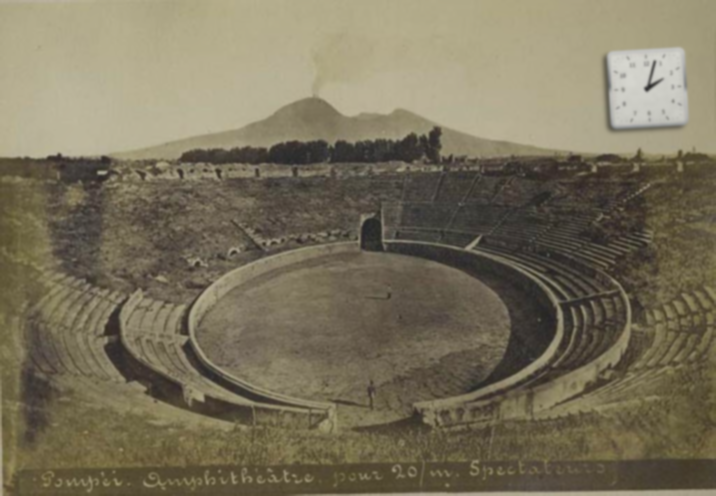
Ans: 2:03
